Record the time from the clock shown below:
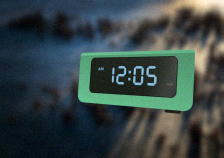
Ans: 12:05
